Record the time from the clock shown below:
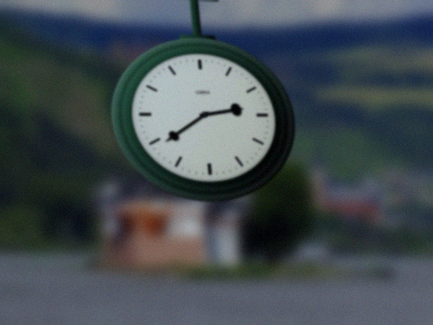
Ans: 2:39
